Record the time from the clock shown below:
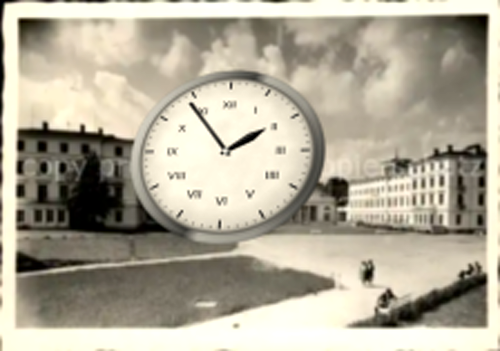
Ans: 1:54
